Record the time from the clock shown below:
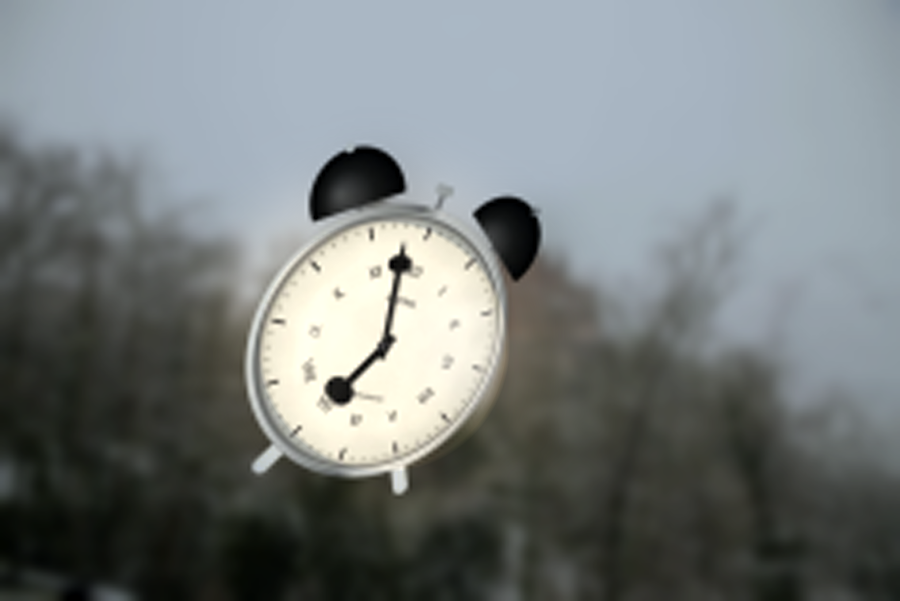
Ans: 6:58
